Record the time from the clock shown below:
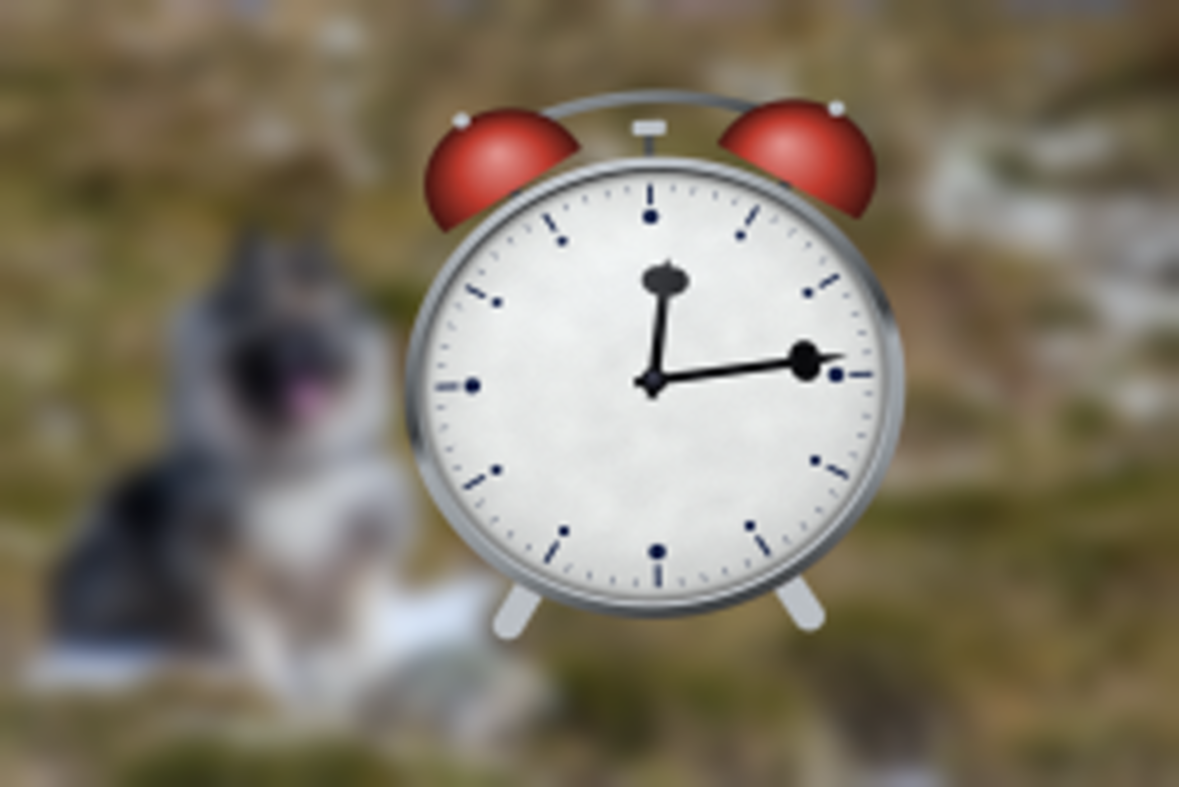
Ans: 12:14
